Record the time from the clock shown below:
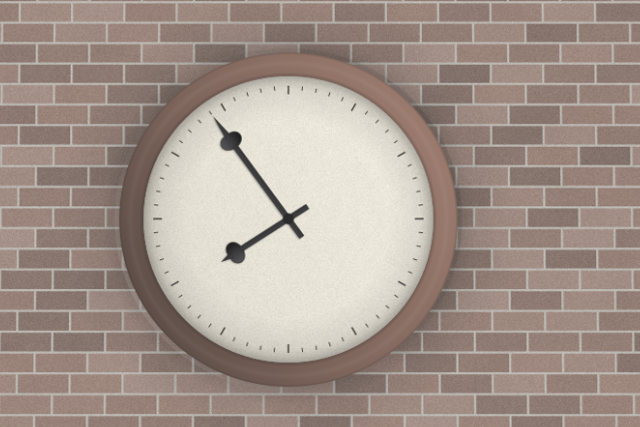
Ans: 7:54
